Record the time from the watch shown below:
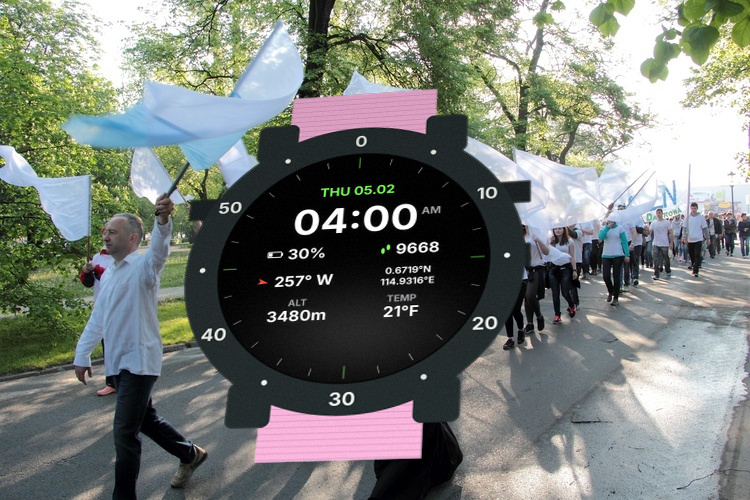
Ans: 4:00
